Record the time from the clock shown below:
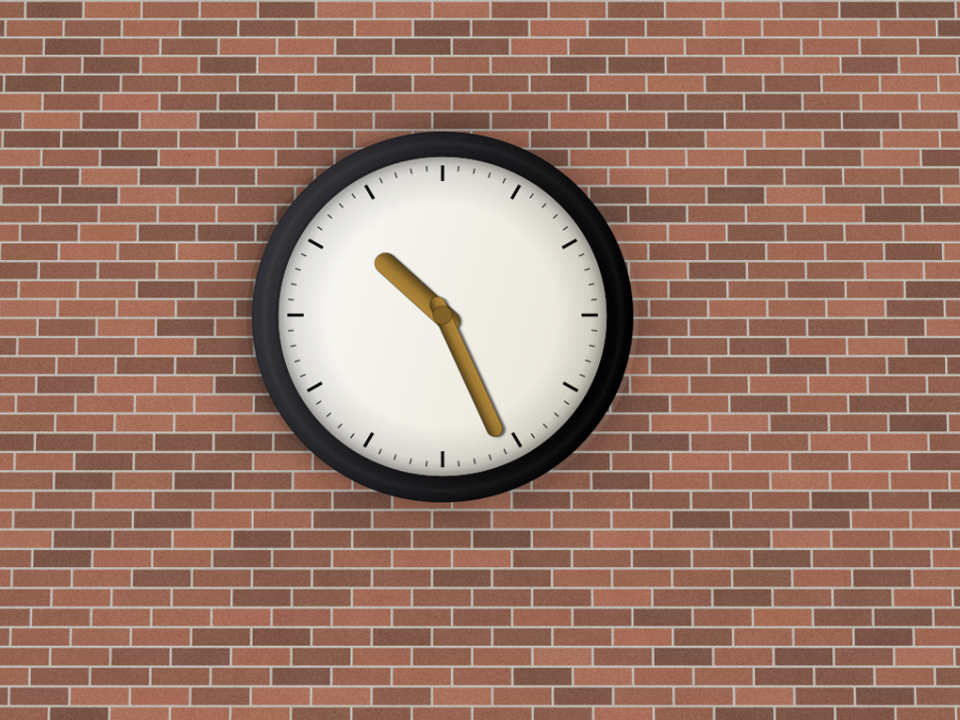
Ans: 10:26
